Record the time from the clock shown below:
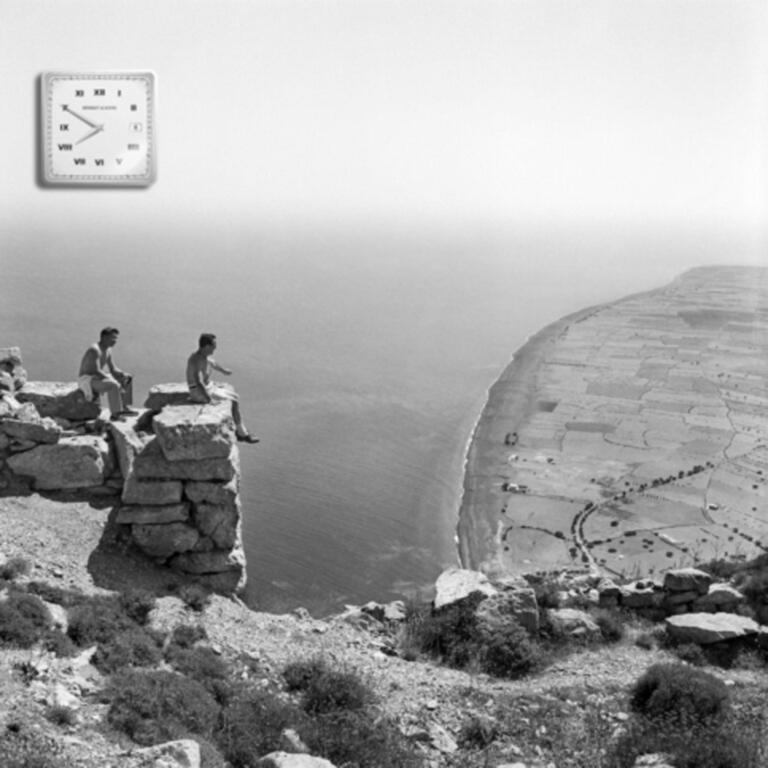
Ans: 7:50
